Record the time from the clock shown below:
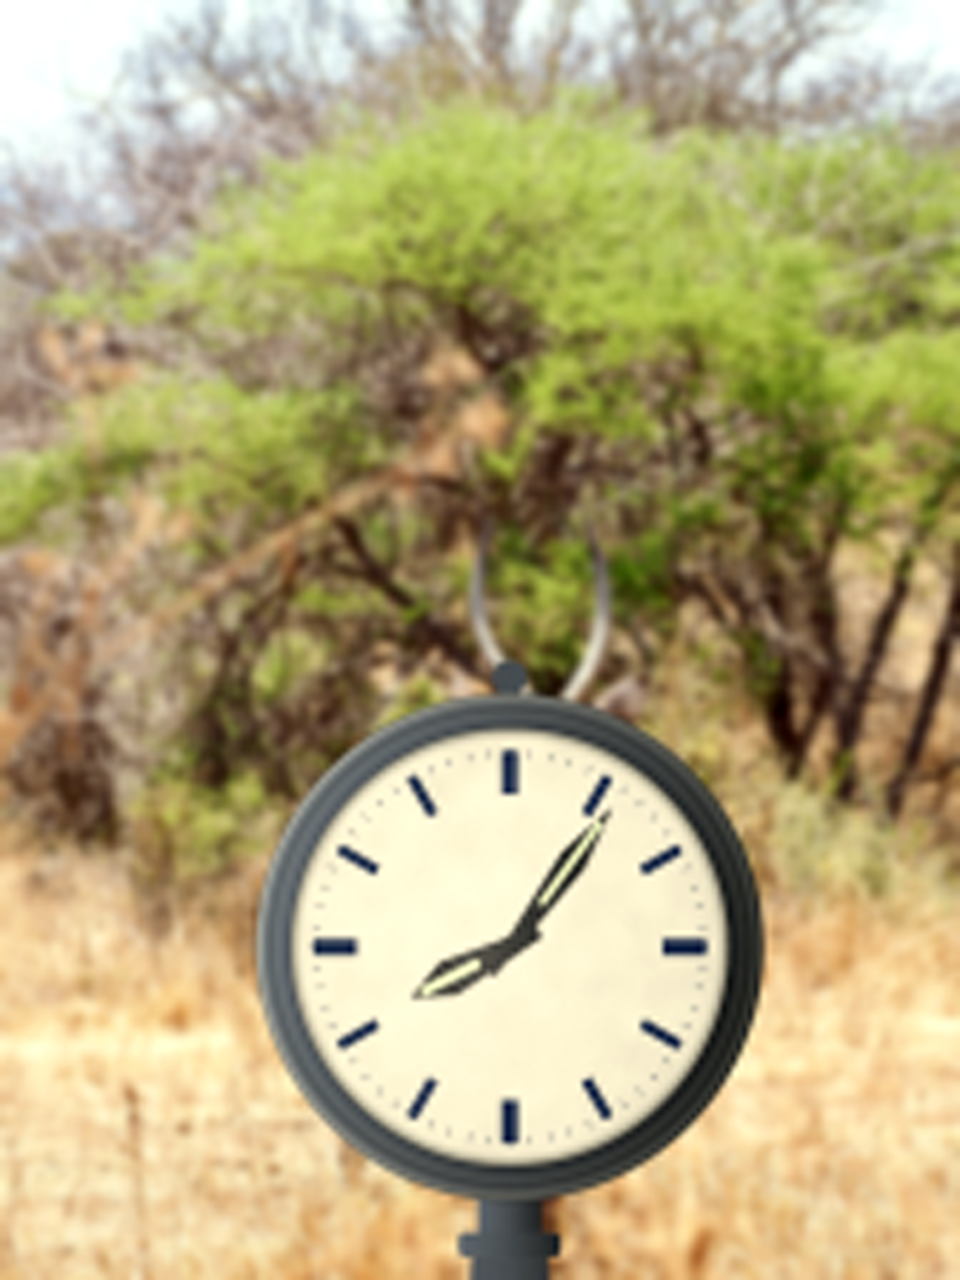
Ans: 8:06
